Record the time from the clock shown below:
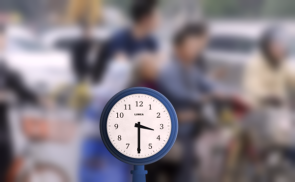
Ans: 3:30
